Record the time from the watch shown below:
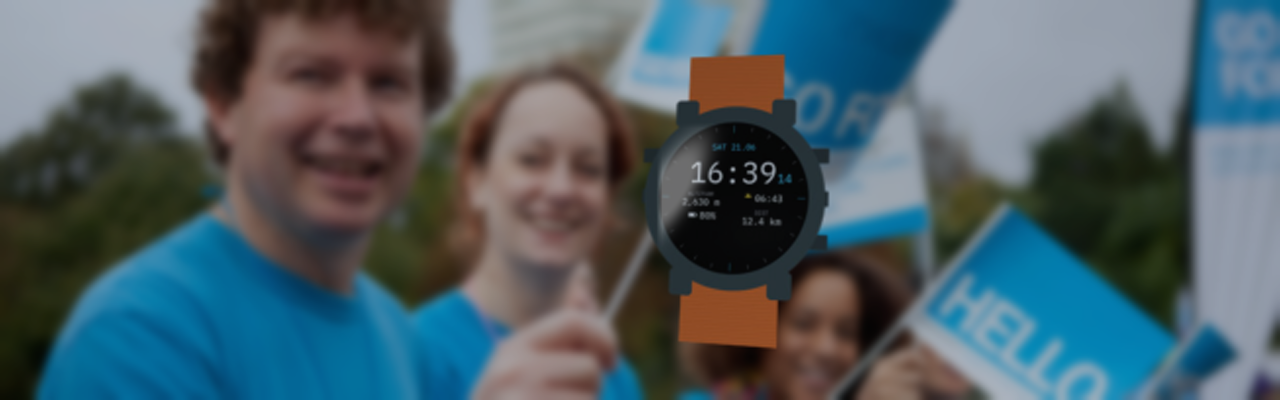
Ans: 16:39
